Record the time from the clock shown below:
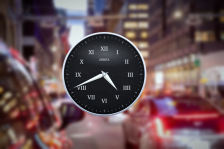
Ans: 4:41
